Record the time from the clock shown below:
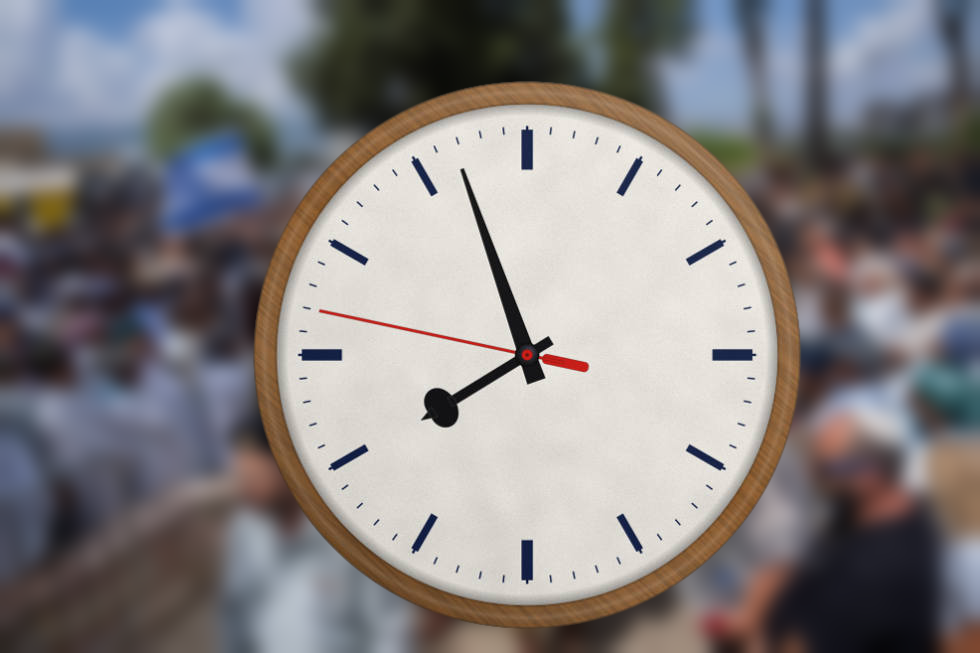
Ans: 7:56:47
